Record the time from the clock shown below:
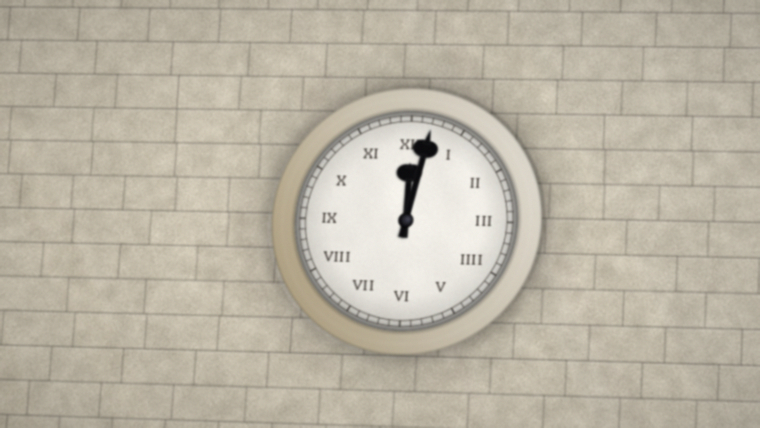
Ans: 12:02
